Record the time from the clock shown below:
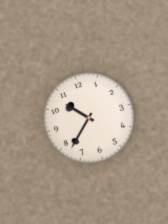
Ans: 10:38
